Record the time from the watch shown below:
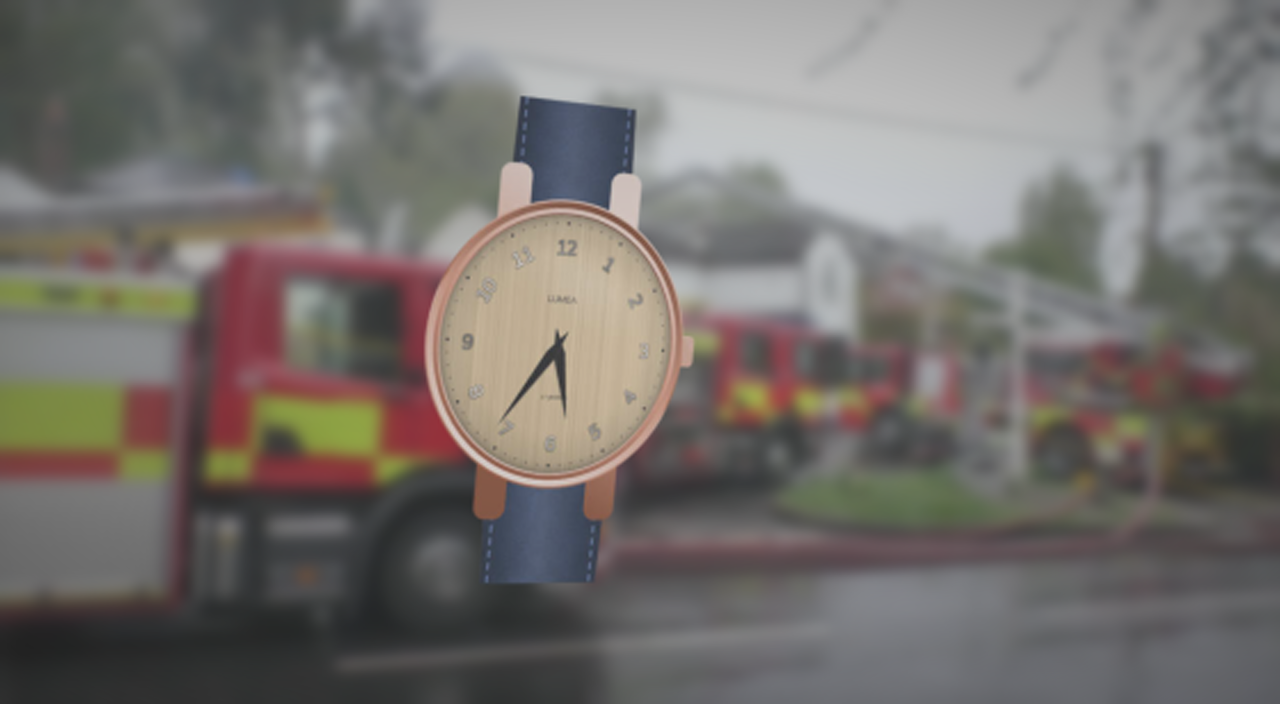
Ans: 5:36
